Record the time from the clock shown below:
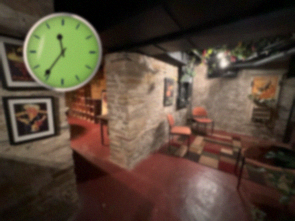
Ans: 11:36
